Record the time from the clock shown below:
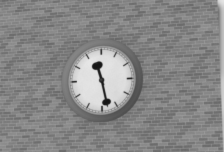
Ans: 11:28
